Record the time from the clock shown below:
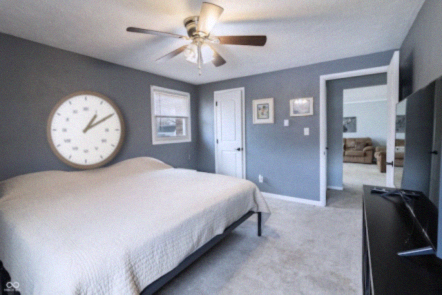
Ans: 1:10
